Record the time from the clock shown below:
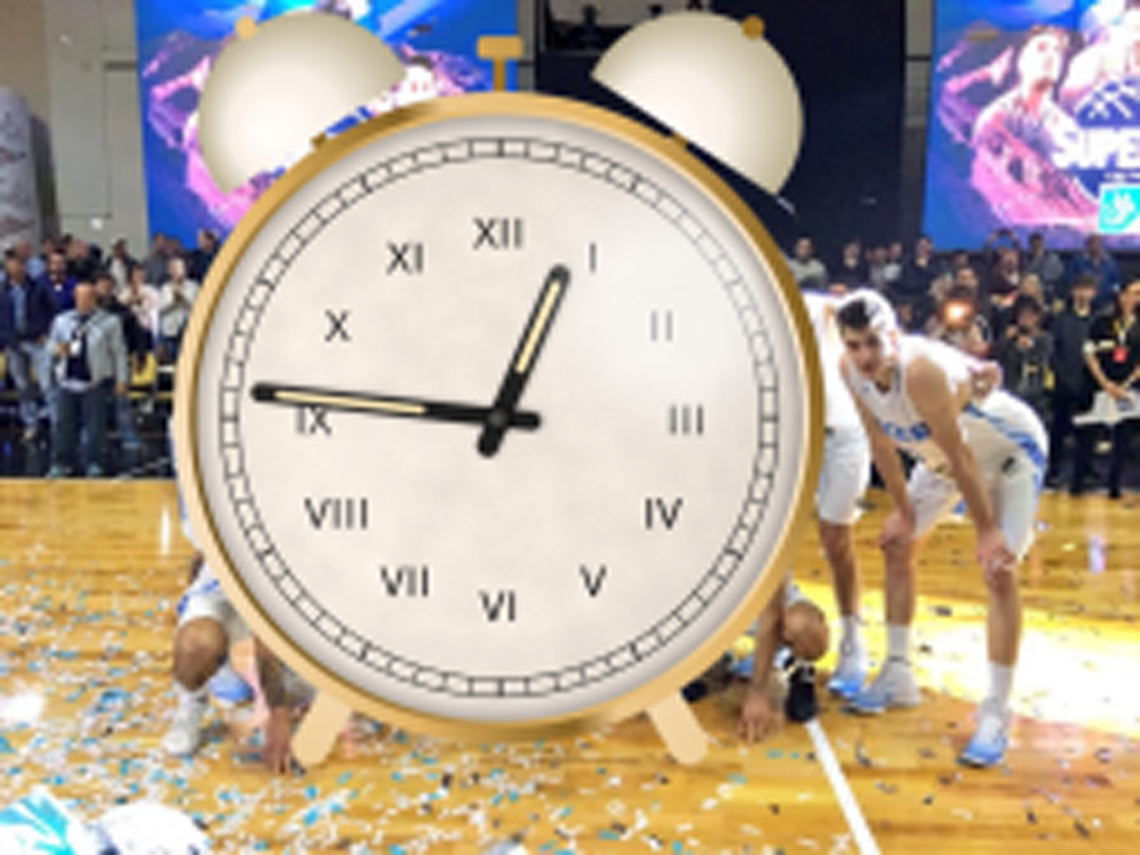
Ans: 12:46
